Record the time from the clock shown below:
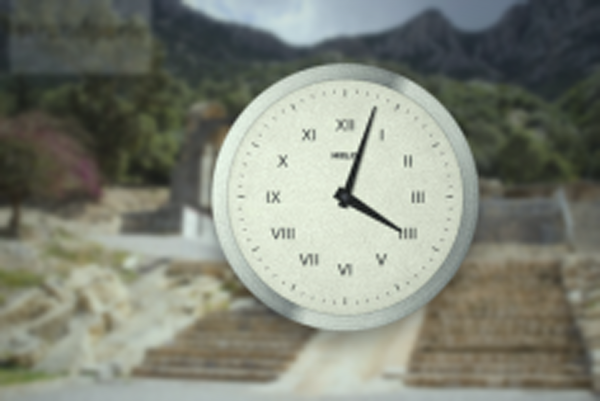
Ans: 4:03
